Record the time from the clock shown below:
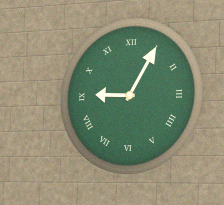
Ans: 9:05
